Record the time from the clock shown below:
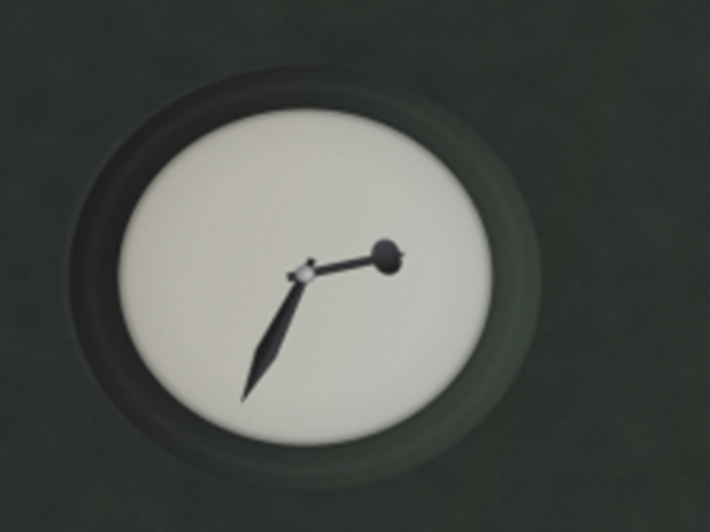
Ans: 2:34
